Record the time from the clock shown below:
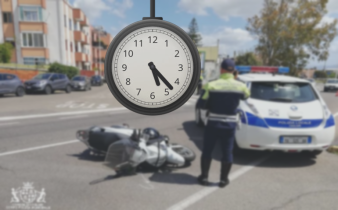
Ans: 5:23
